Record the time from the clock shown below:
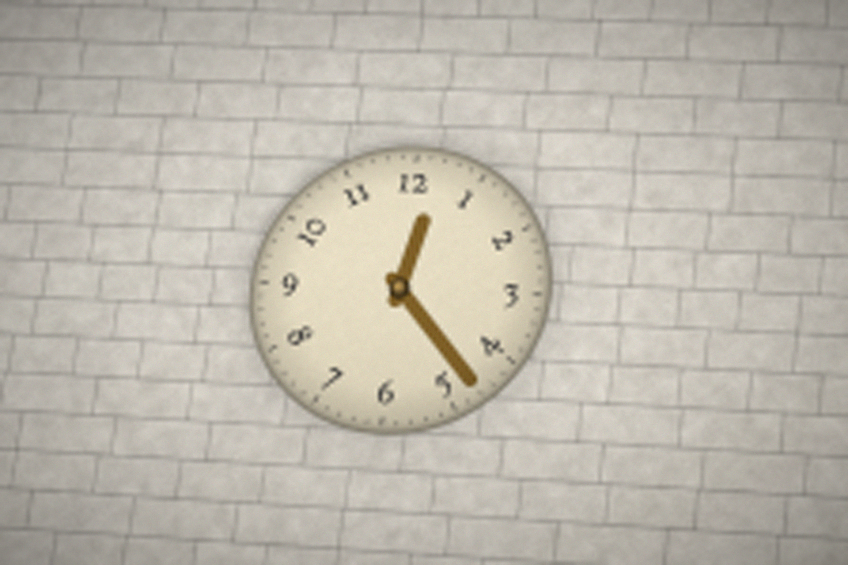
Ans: 12:23
